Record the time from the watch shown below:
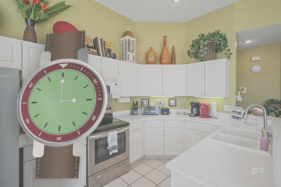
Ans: 3:00
